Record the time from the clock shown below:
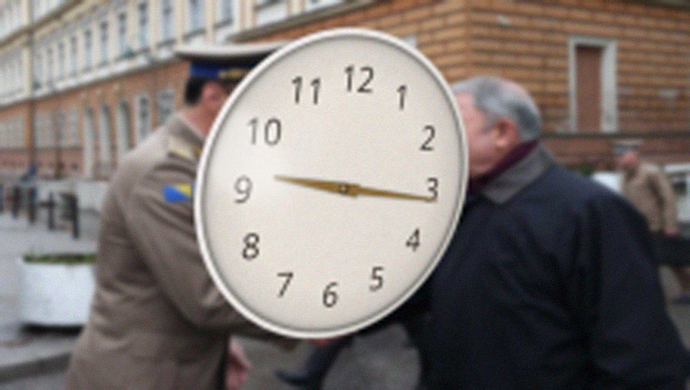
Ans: 9:16
